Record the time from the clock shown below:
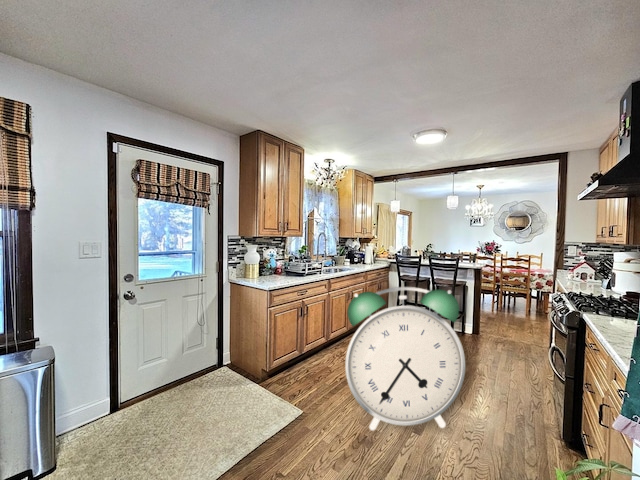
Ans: 4:36
